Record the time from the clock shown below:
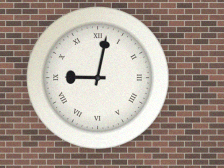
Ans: 9:02
